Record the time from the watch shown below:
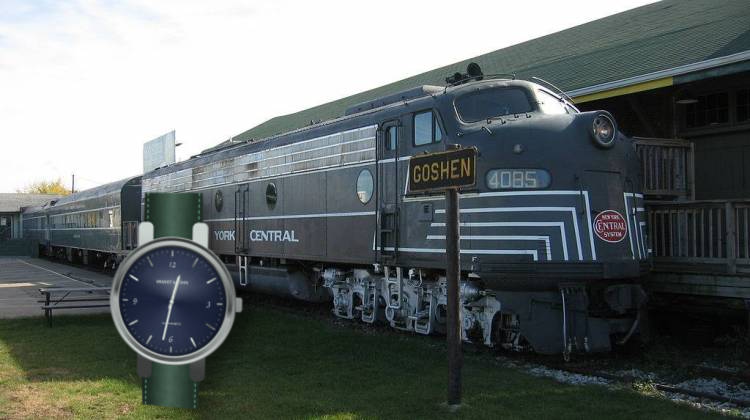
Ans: 12:32
